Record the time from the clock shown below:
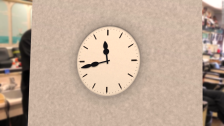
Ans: 11:43
